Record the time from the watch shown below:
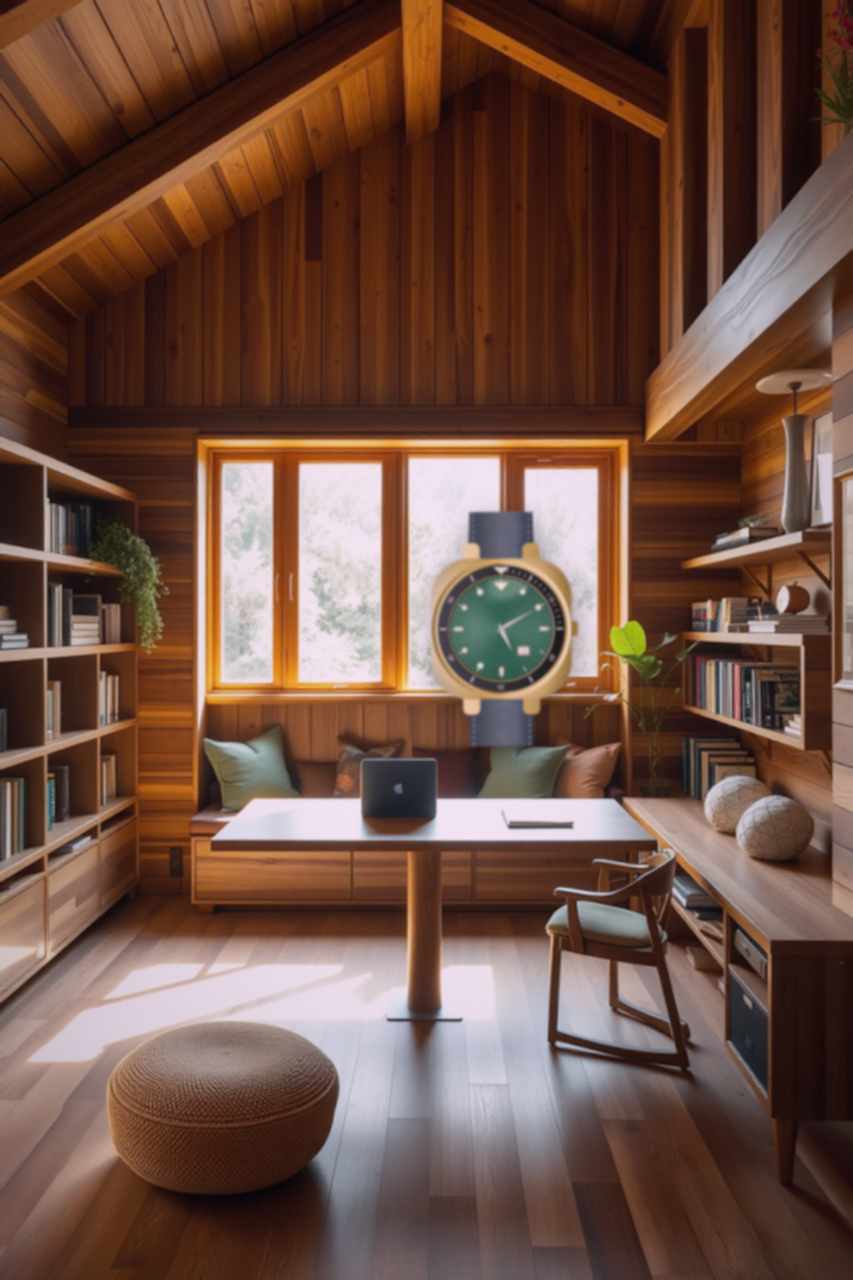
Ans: 5:10
